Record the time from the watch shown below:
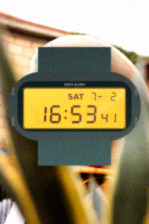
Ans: 16:53:41
